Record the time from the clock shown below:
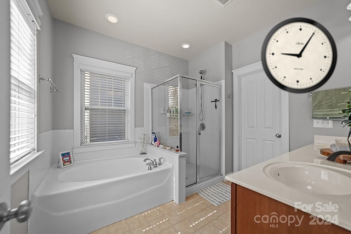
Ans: 9:05
